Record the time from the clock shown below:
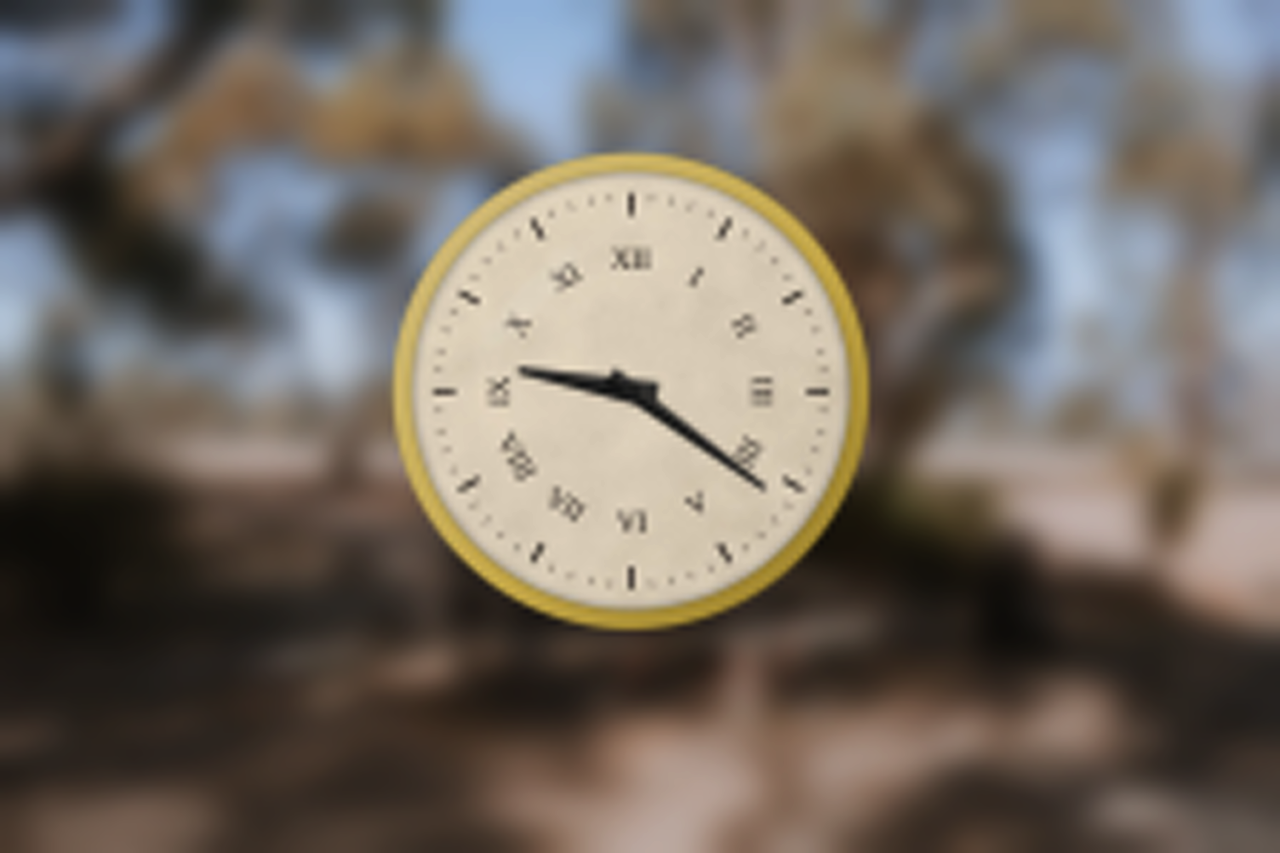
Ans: 9:21
